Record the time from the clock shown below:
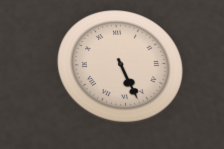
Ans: 5:27
